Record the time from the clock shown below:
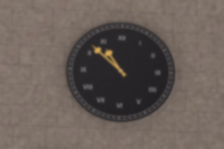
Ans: 10:52
